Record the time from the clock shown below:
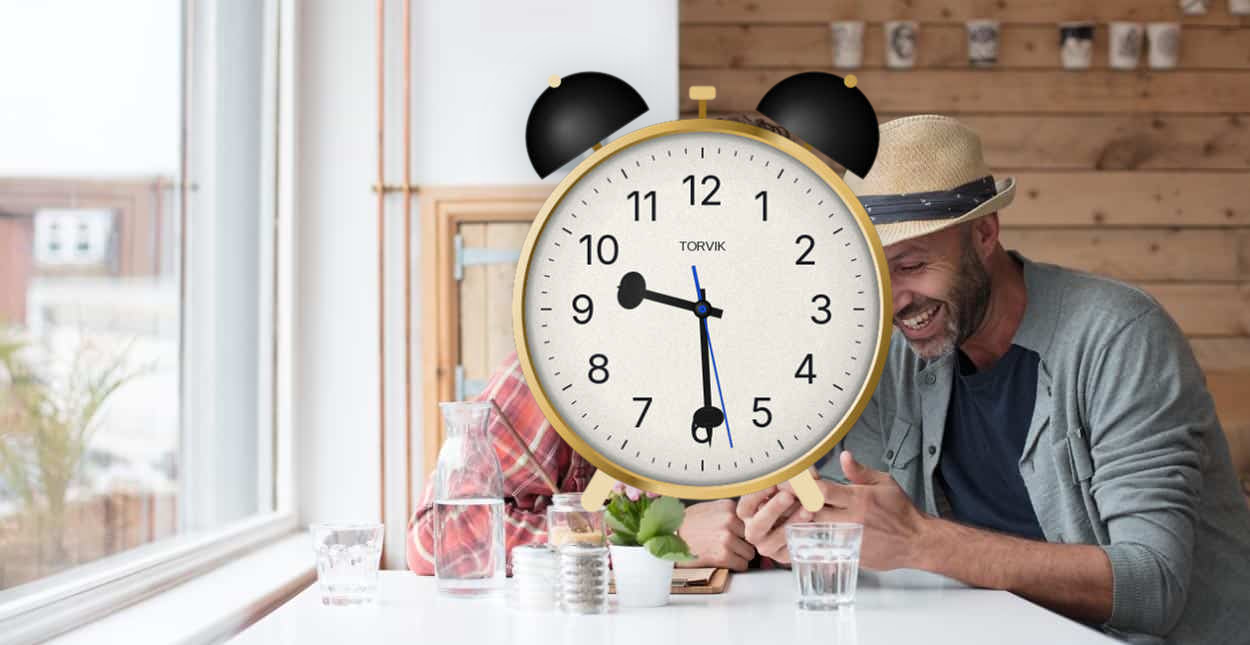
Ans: 9:29:28
